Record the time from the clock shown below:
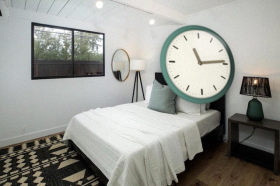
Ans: 11:14
